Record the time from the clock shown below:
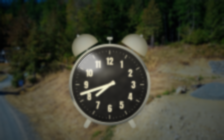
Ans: 7:42
